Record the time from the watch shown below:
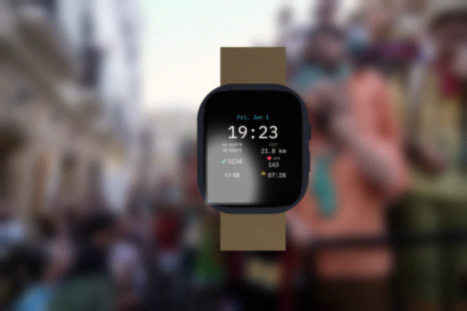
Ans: 19:23
